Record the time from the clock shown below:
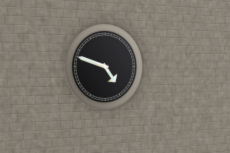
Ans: 4:48
